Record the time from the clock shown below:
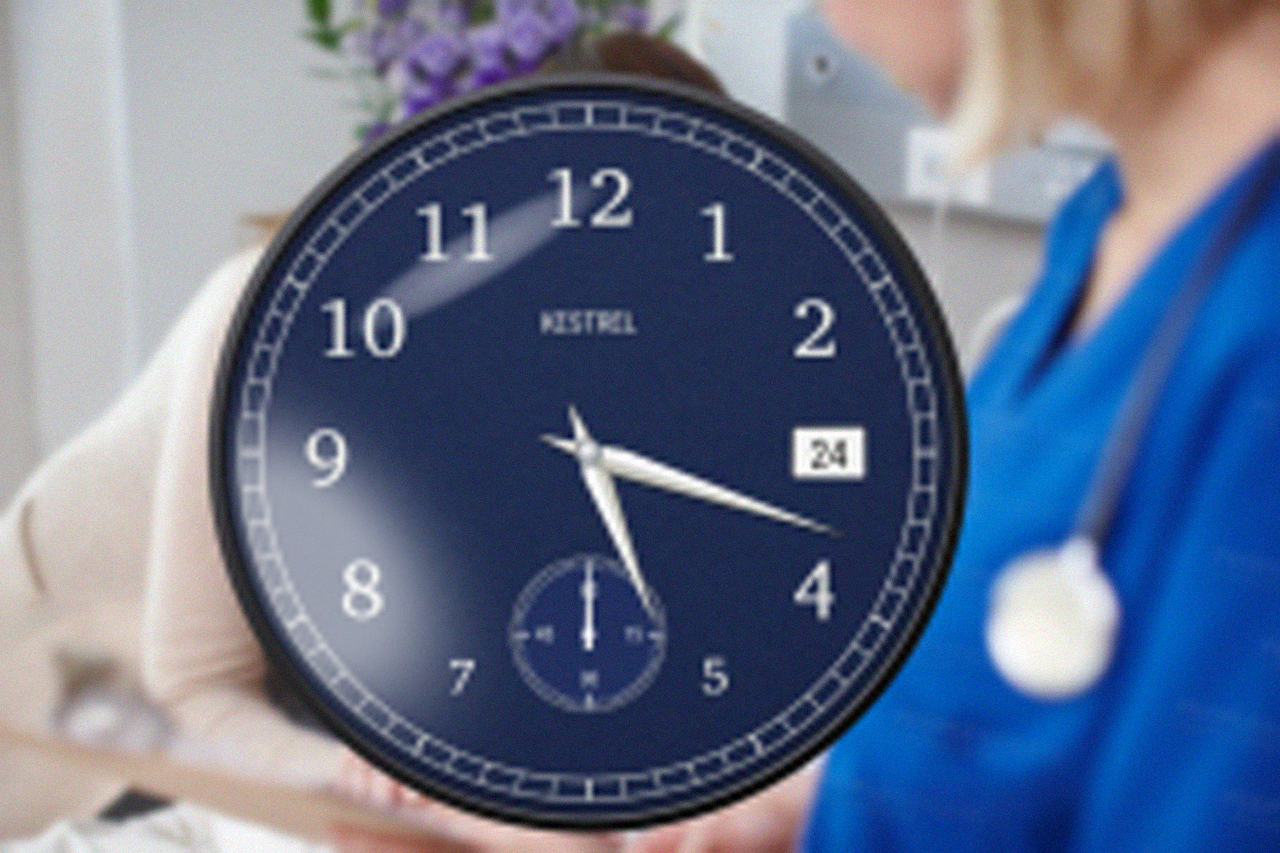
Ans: 5:18
